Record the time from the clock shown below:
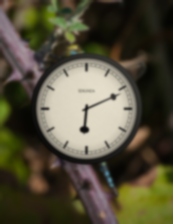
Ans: 6:11
